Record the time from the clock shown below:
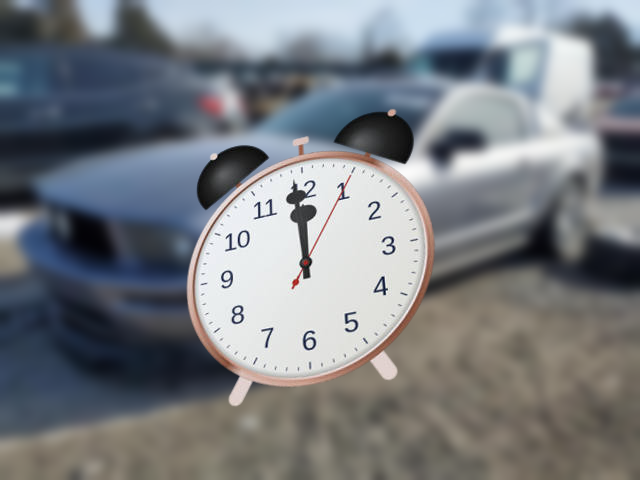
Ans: 11:59:05
